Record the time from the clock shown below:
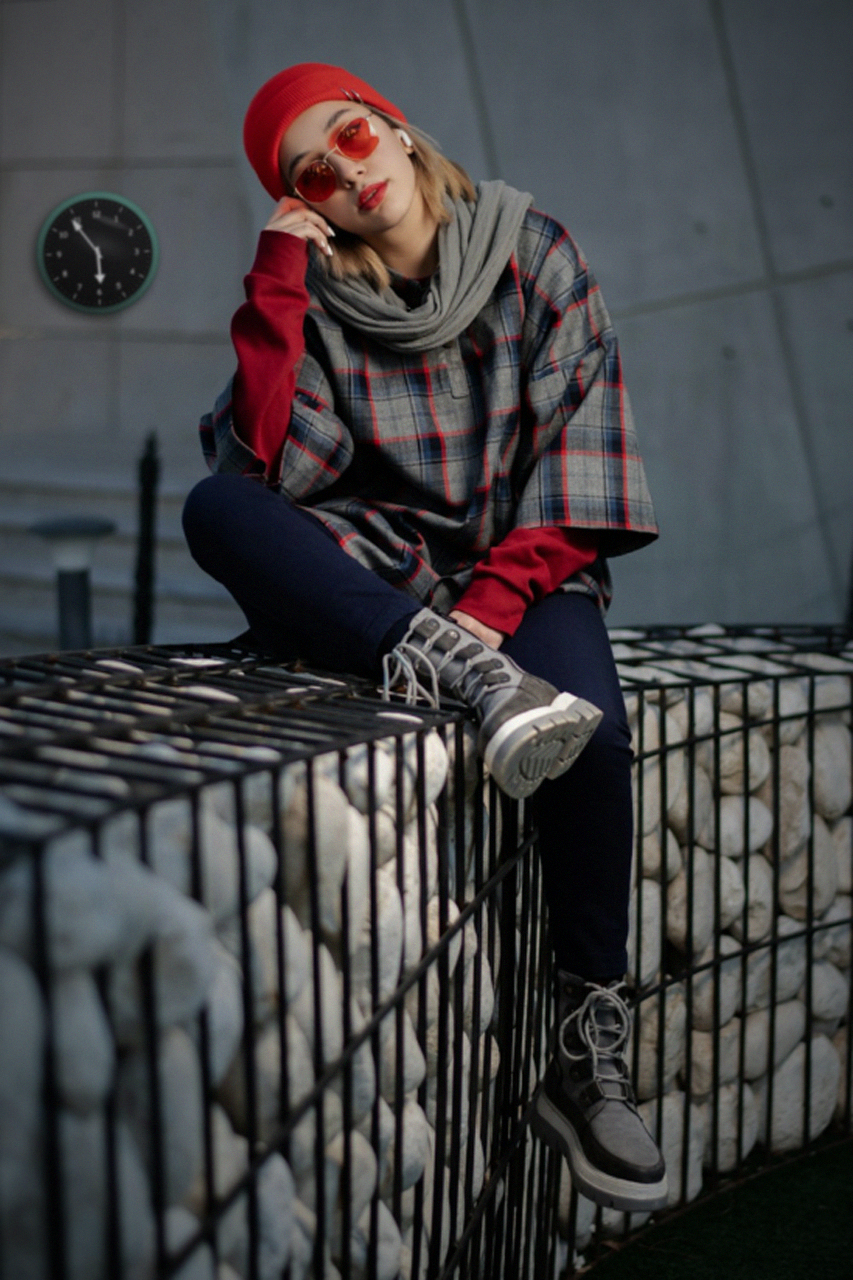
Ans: 5:54
